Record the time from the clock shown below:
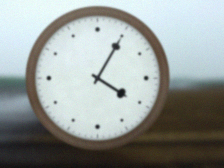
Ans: 4:05
